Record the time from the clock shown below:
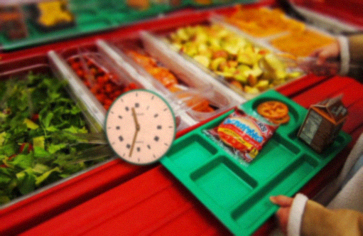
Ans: 11:33
